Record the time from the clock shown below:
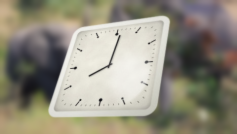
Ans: 8:01
